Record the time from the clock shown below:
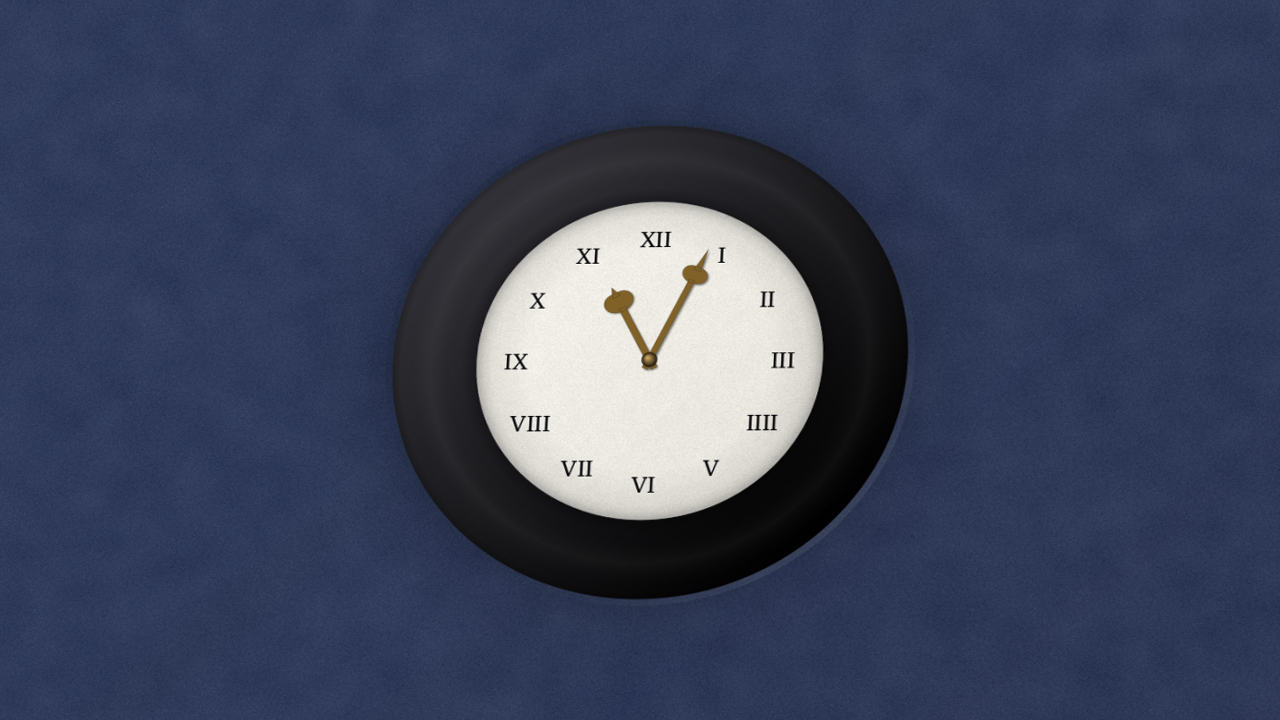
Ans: 11:04
